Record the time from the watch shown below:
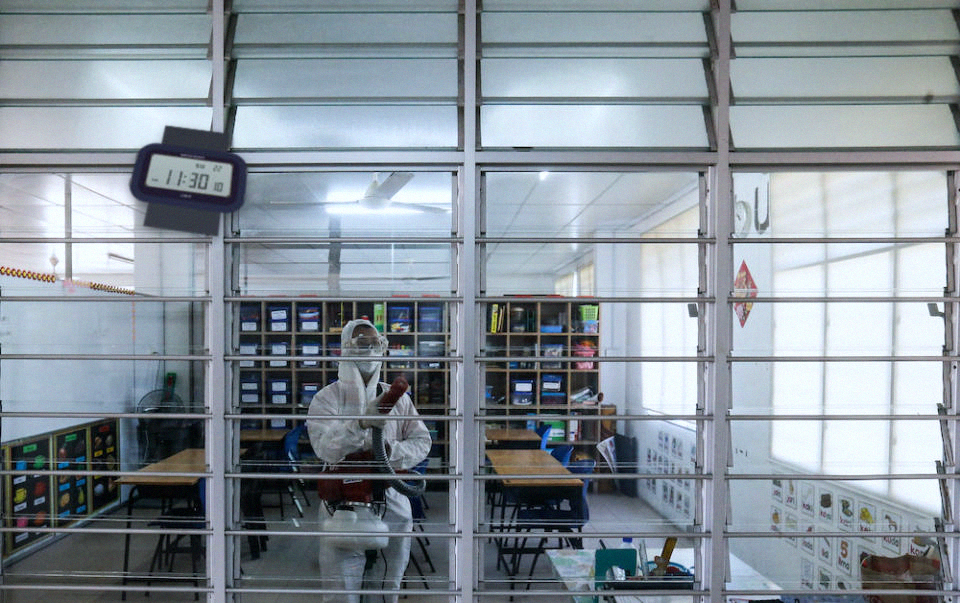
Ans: 11:30
